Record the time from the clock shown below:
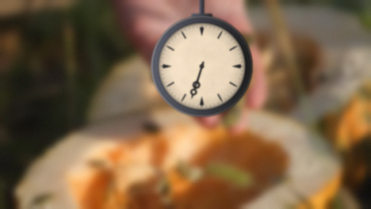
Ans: 6:33
